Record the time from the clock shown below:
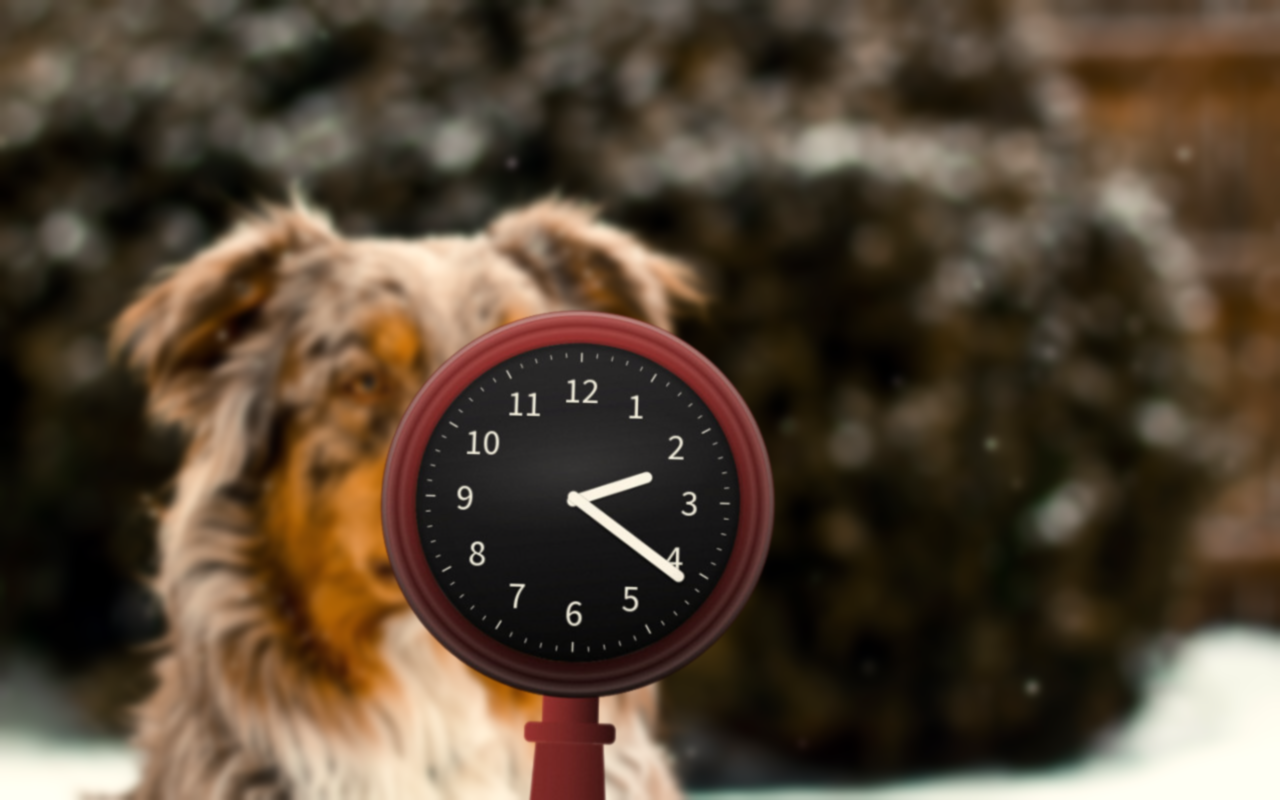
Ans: 2:21
